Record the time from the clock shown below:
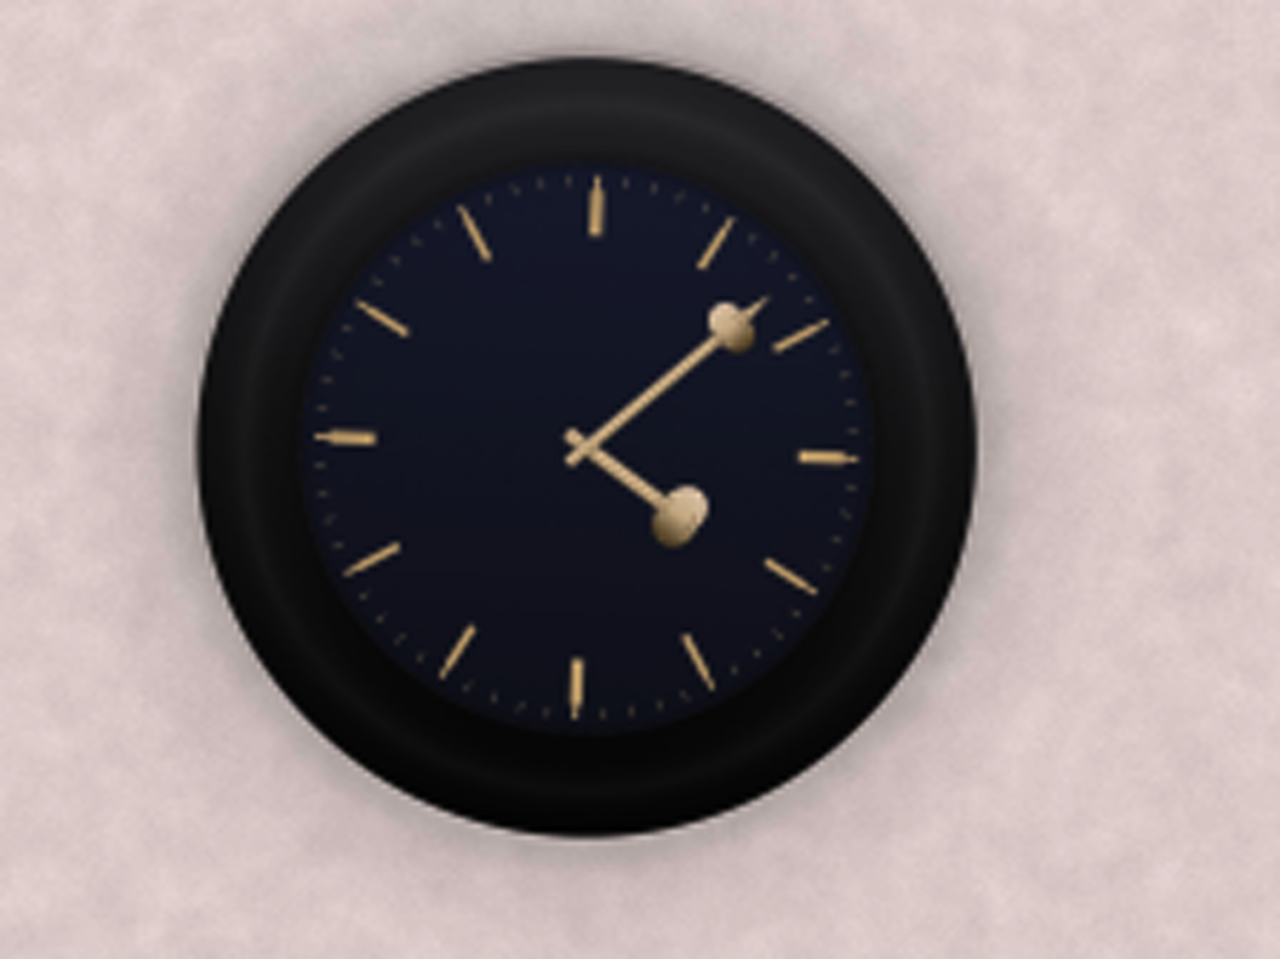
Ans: 4:08
